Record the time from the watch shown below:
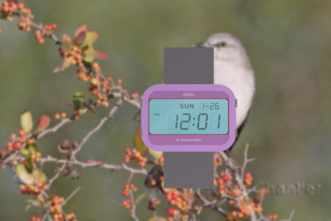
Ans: 12:01
